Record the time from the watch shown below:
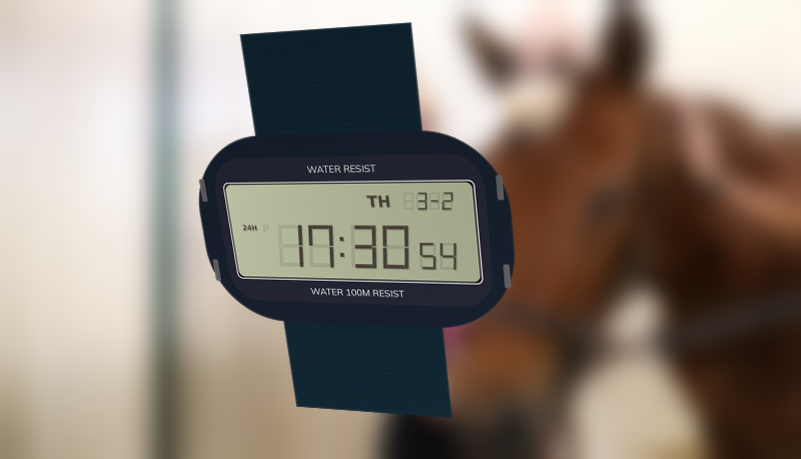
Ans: 17:30:54
